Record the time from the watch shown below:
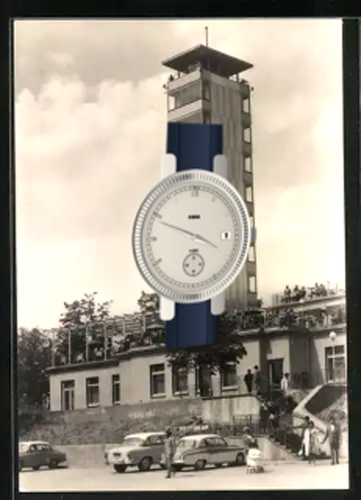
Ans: 3:49
